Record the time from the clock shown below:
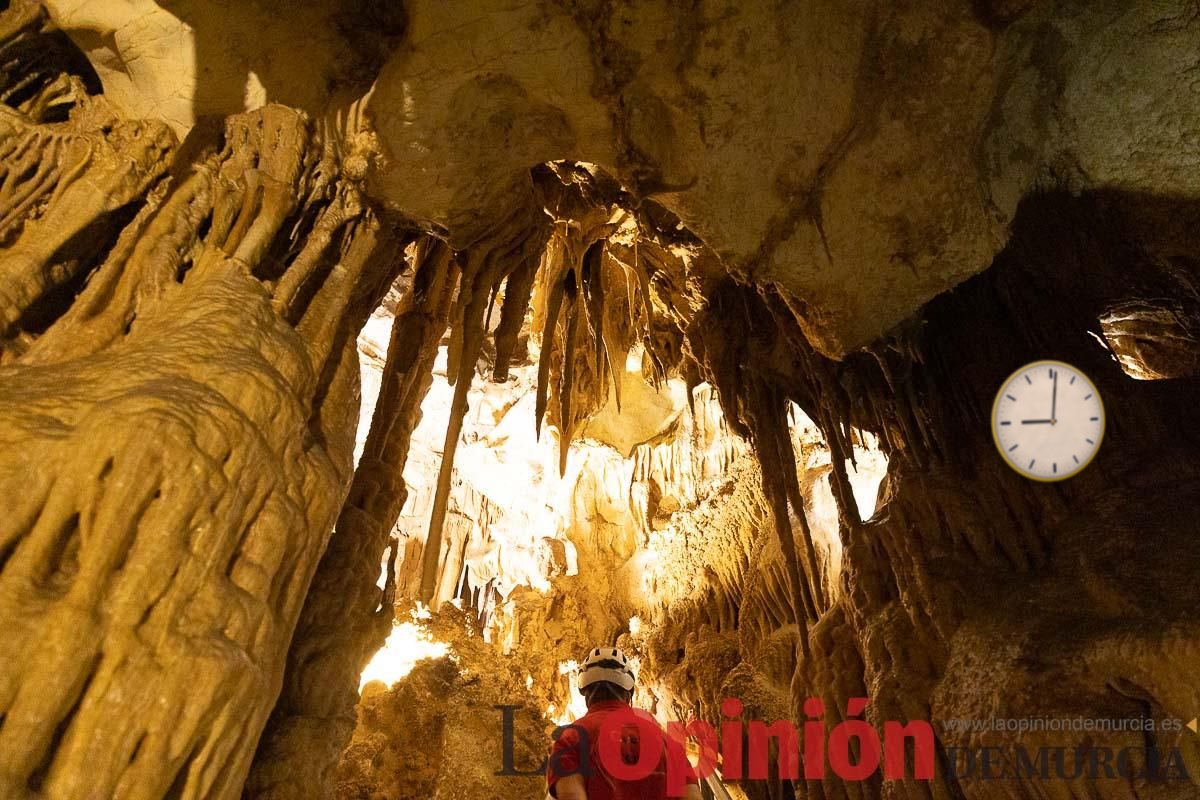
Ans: 9:01
